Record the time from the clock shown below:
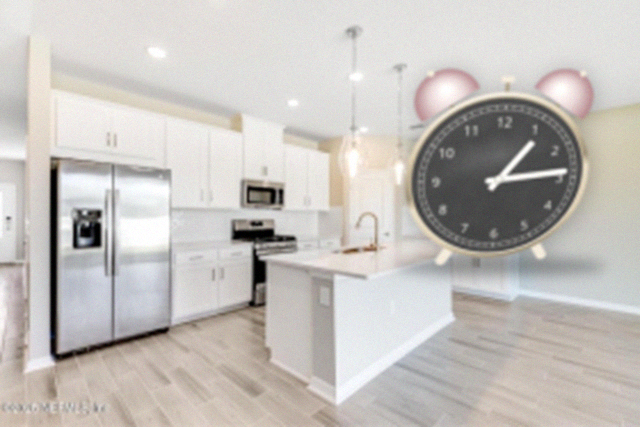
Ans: 1:14
